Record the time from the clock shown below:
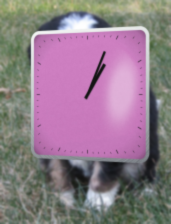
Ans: 1:04
